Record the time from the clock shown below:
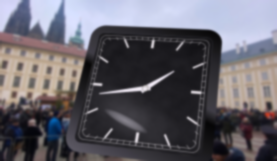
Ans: 1:43
